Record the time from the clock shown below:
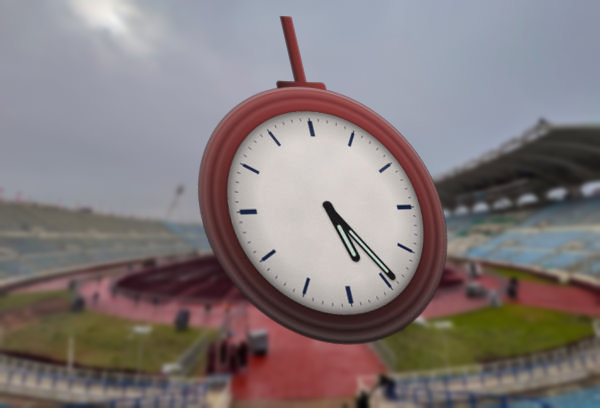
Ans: 5:24
